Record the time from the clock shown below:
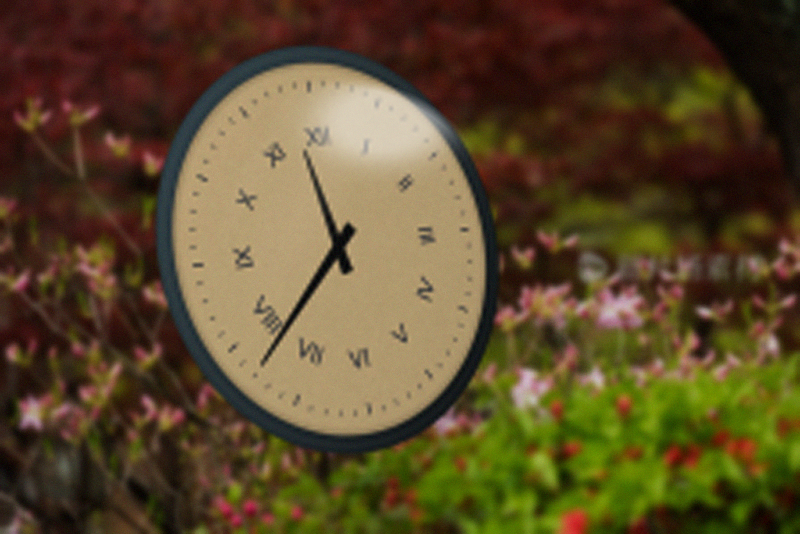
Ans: 11:38
